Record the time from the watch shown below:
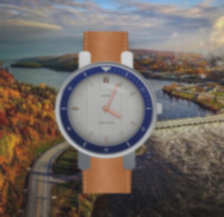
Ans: 4:04
